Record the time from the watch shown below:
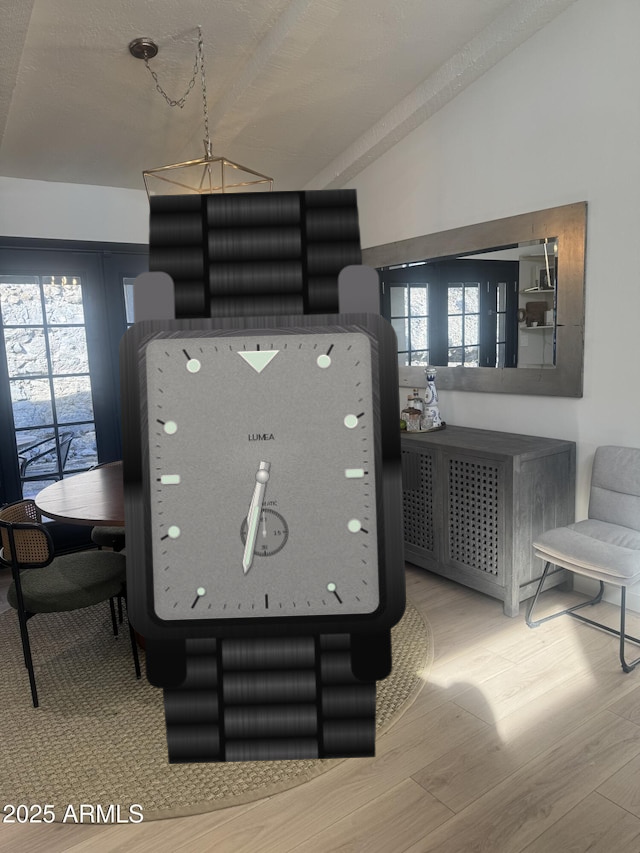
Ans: 6:32
